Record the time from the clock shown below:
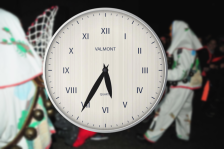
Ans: 5:35
